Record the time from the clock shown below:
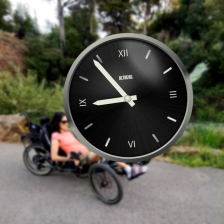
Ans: 8:54
